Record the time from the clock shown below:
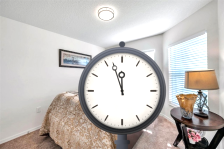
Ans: 11:57
